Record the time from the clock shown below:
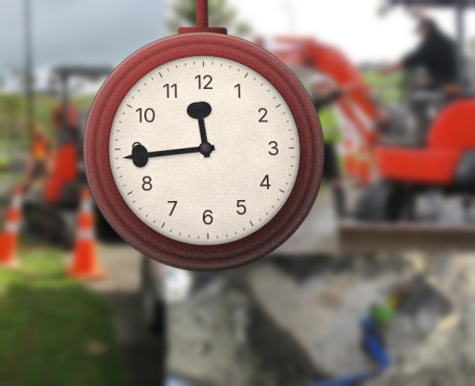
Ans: 11:44
